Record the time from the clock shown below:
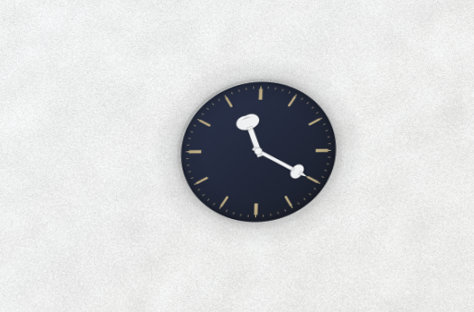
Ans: 11:20
